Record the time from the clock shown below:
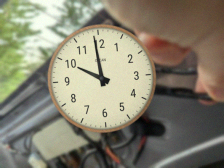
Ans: 9:59
